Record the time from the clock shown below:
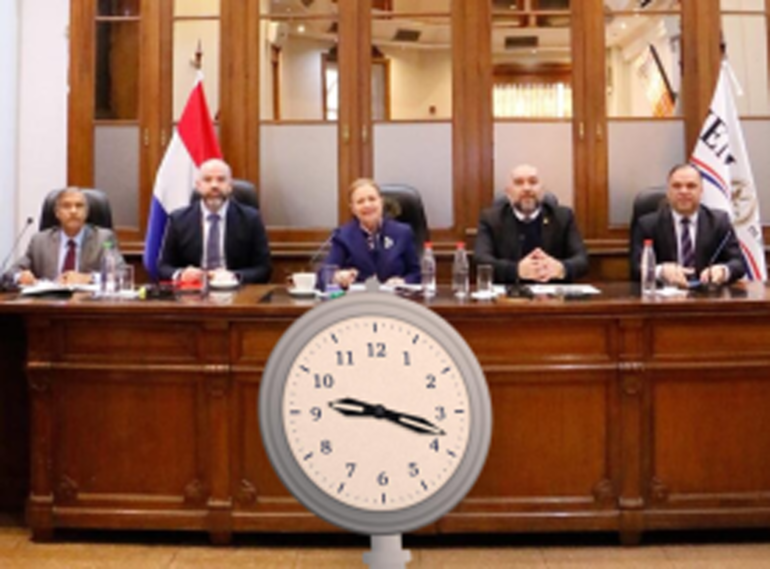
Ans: 9:18
